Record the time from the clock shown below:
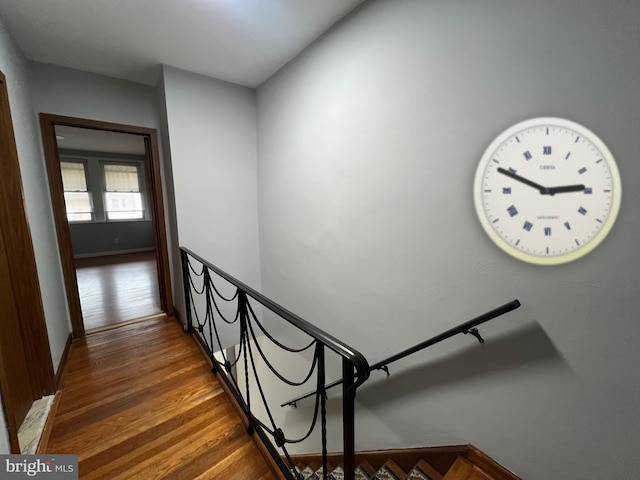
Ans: 2:49
